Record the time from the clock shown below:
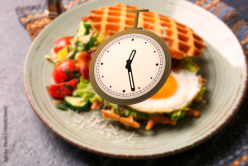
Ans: 12:27
